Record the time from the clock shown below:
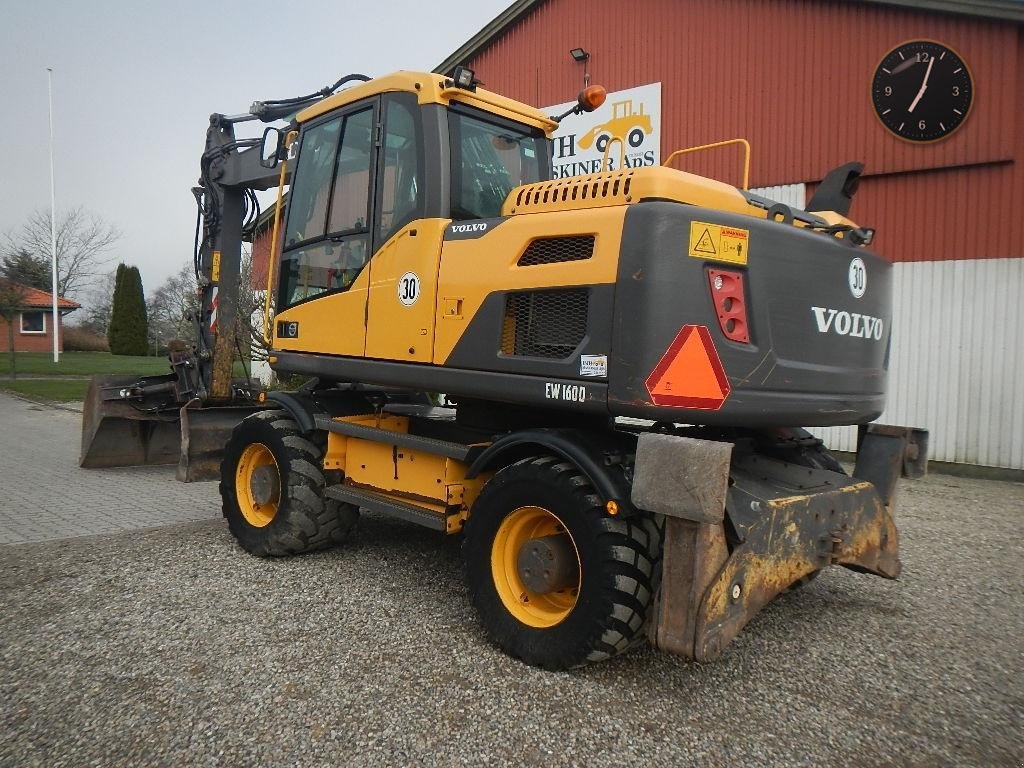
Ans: 7:03
